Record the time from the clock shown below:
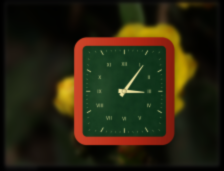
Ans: 3:06
